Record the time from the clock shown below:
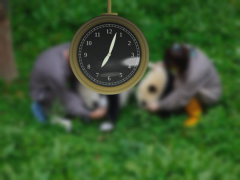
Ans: 7:03
